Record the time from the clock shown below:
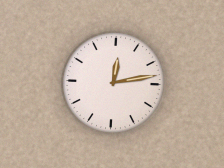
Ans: 12:13
